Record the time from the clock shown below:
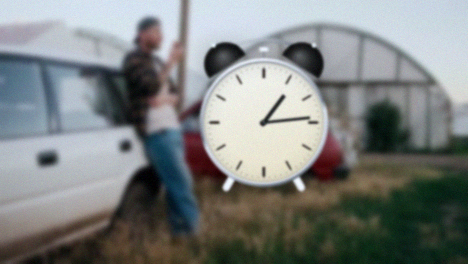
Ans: 1:14
